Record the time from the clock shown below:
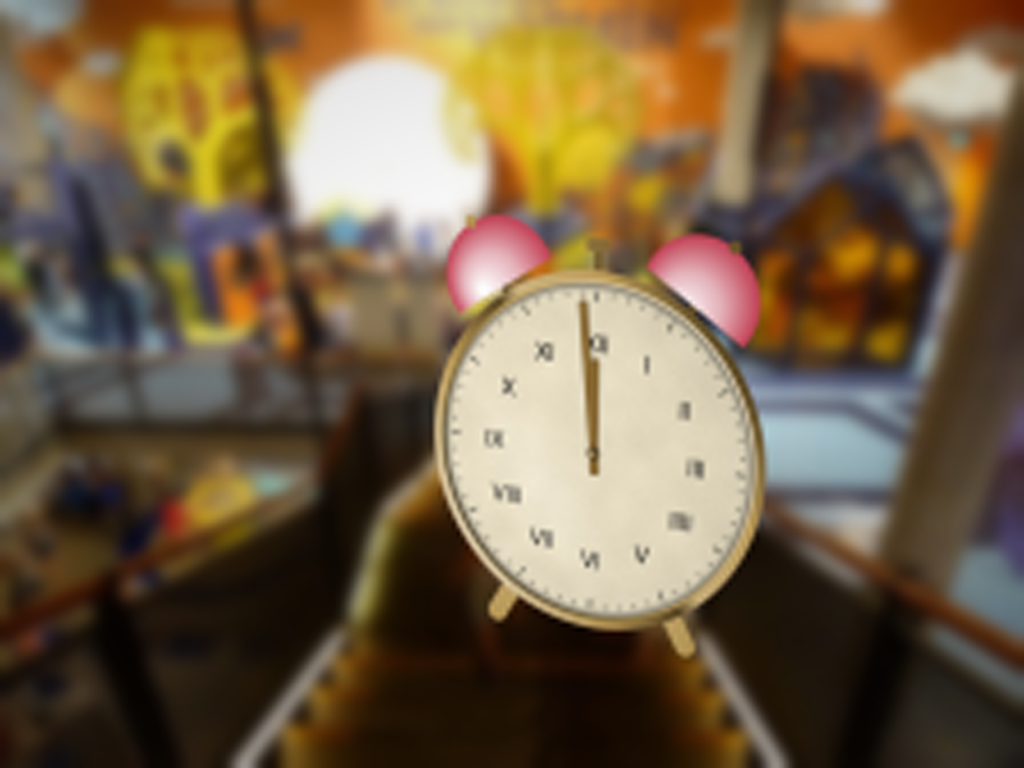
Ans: 11:59
